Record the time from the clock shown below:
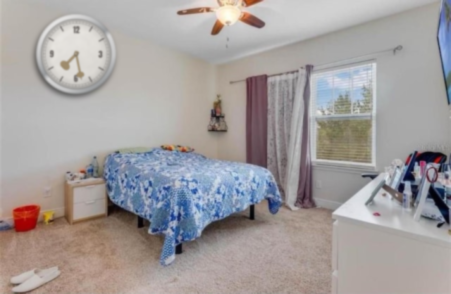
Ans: 7:28
